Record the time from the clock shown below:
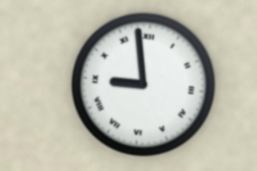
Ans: 8:58
